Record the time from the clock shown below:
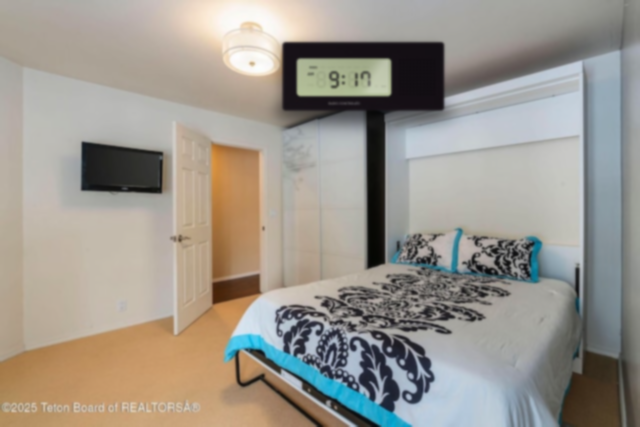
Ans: 9:17
